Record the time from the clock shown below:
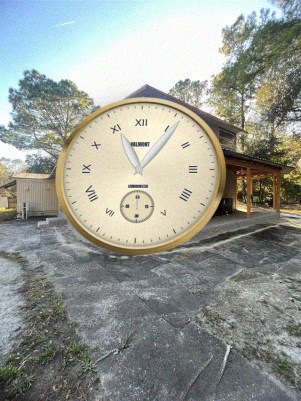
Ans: 11:06
